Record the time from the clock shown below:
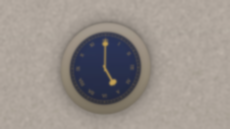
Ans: 5:00
